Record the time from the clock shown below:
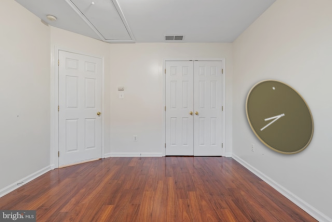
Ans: 8:41
